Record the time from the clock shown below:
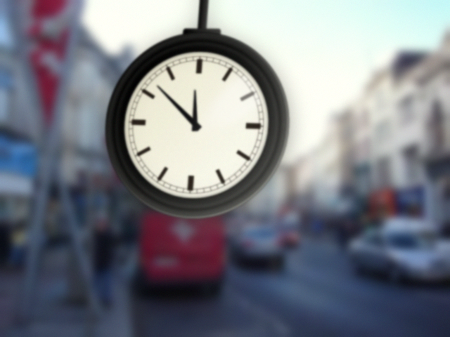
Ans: 11:52
